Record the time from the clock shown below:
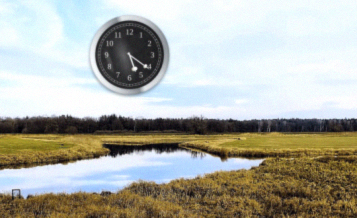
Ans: 5:21
